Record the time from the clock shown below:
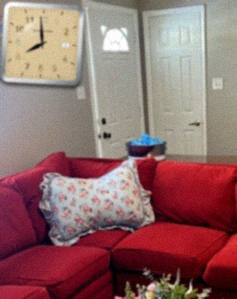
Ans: 7:59
